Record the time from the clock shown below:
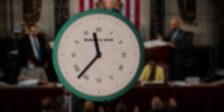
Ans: 11:37
